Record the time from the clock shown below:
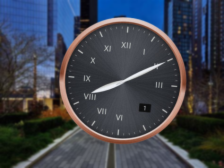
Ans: 8:10
